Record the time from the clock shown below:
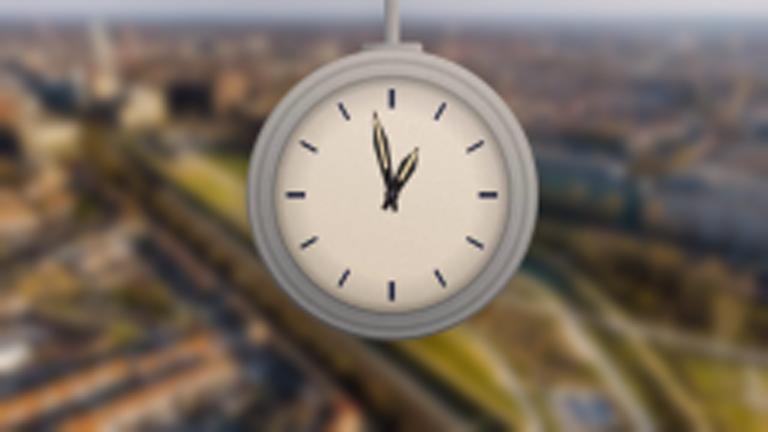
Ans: 12:58
